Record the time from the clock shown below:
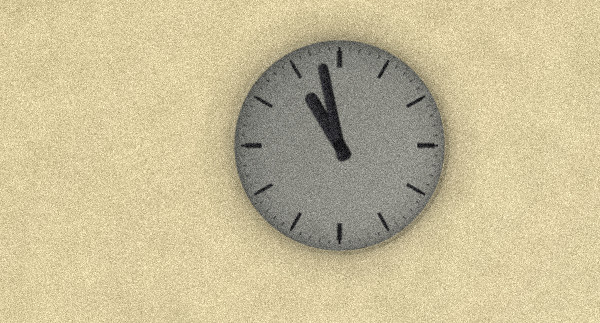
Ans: 10:58
